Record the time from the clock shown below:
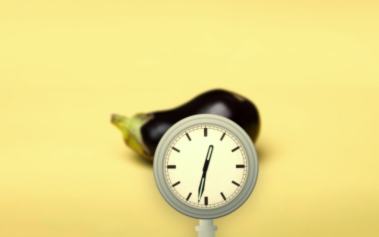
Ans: 12:32
